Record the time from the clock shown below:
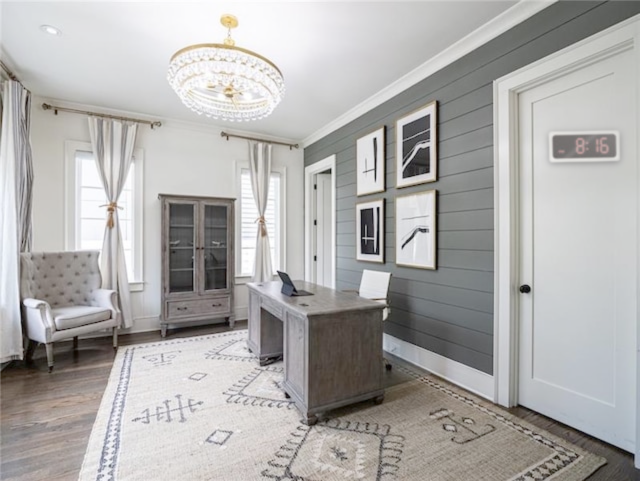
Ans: 8:16
